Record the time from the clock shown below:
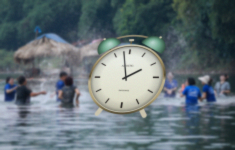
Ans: 1:58
